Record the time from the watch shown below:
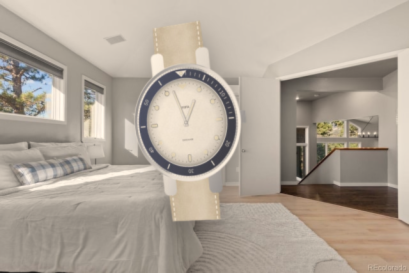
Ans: 12:57
